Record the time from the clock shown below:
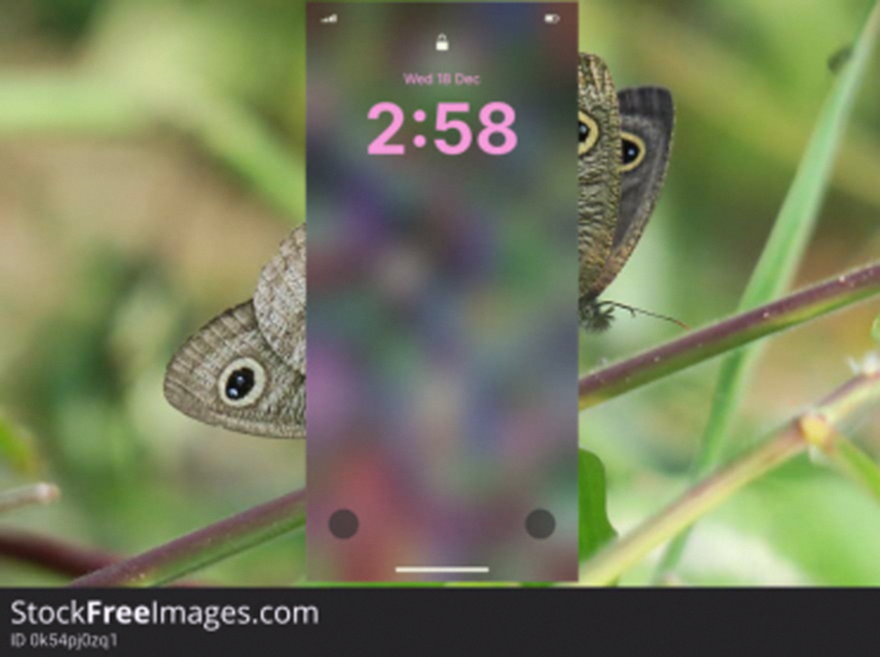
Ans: 2:58
